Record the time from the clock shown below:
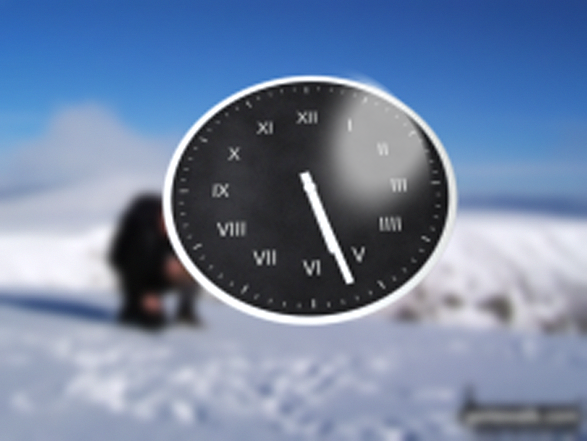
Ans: 5:27
